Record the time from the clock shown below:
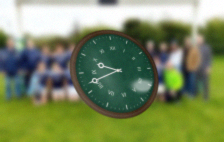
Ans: 9:42
